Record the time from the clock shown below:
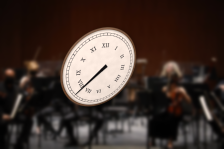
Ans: 7:38
